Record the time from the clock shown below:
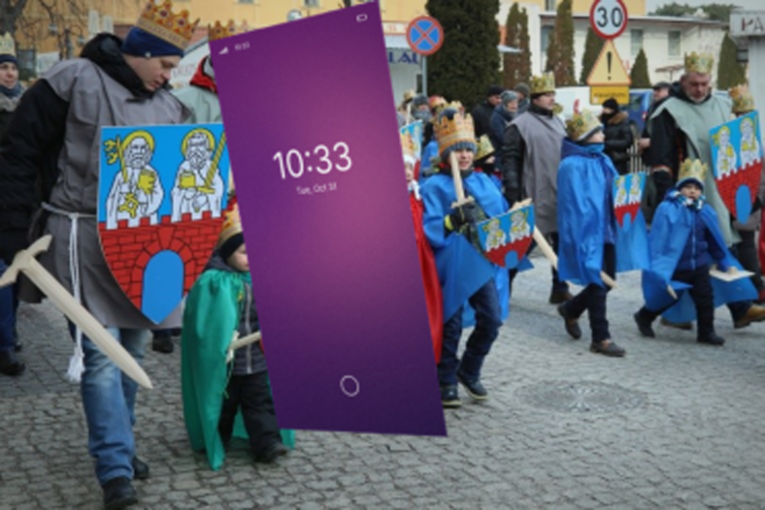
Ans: 10:33
